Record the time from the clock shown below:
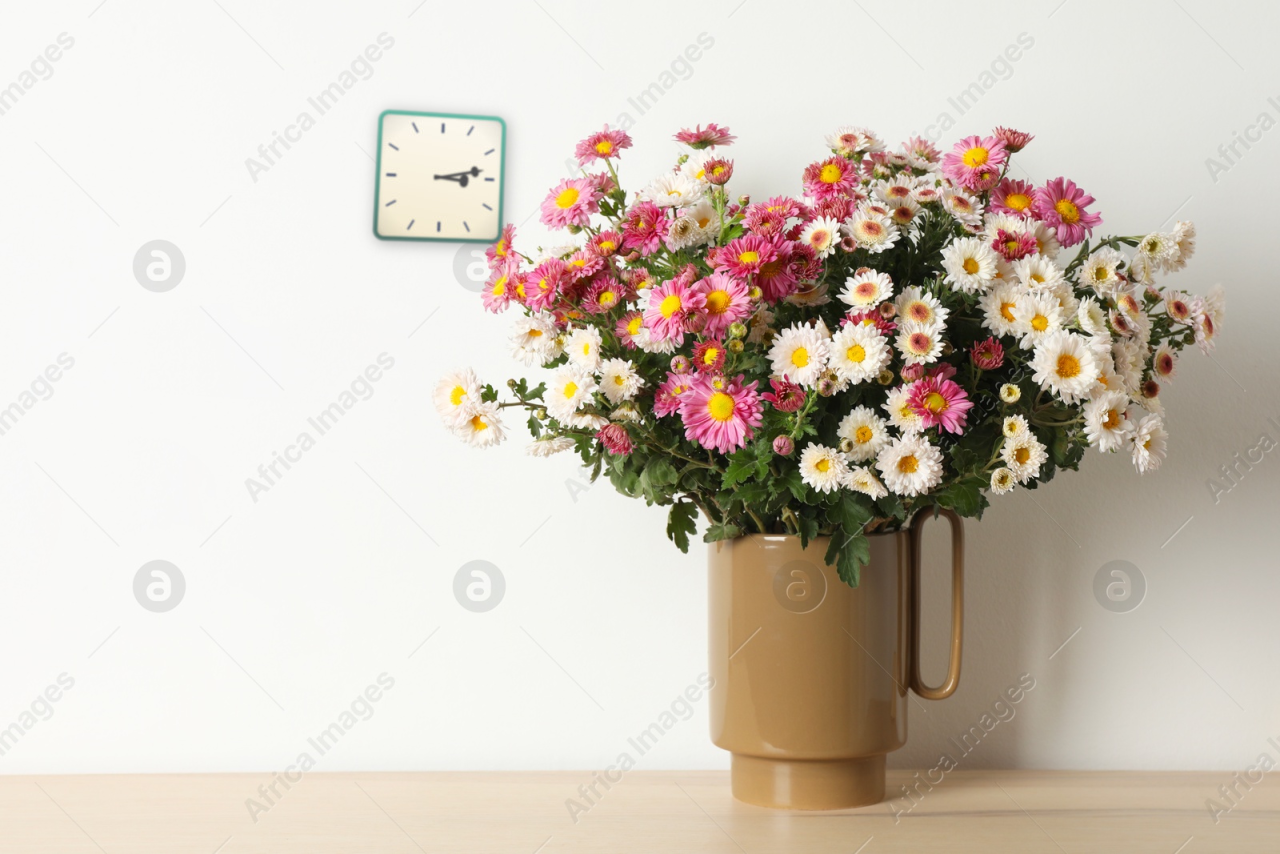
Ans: 3:13
